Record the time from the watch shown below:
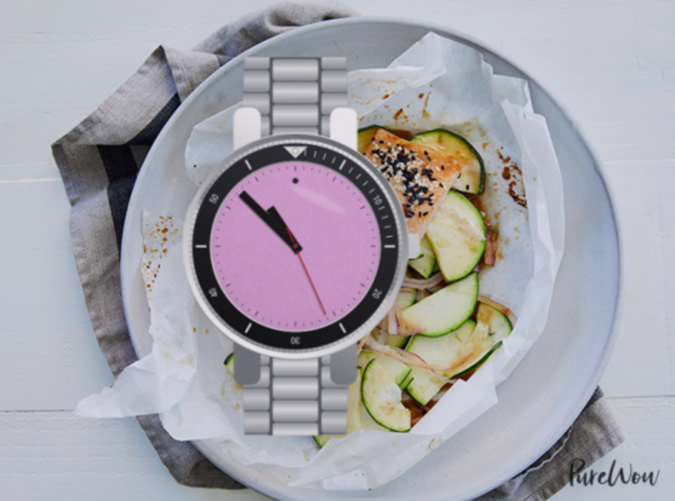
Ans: 10:52:26
